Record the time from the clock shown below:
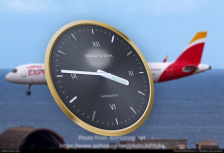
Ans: 3:46
